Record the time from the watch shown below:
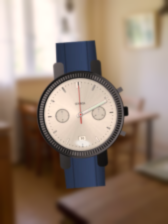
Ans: 2:11
